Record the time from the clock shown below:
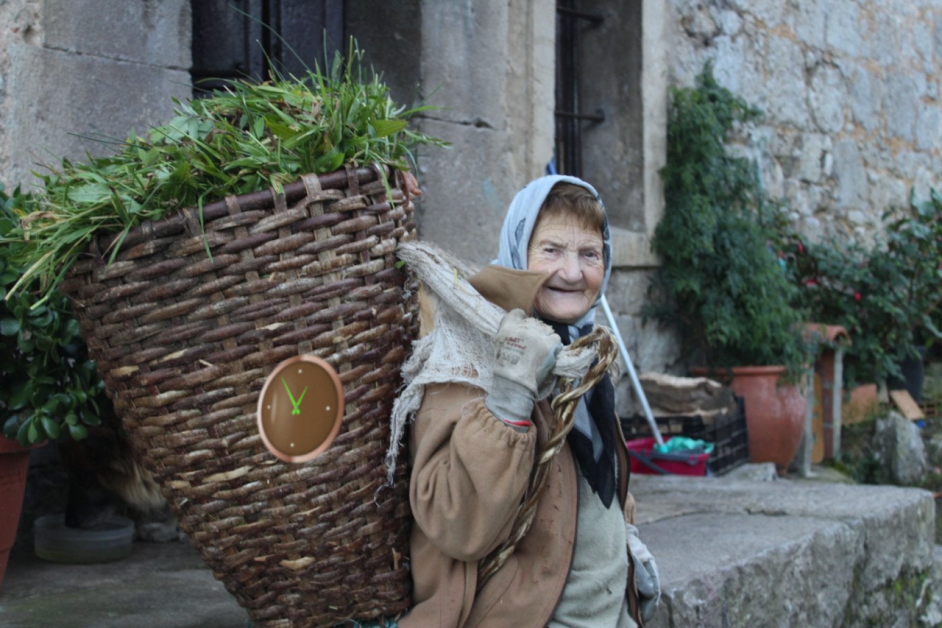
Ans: 12:54
